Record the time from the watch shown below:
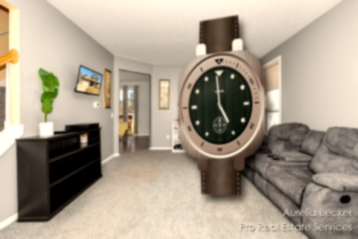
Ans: 4:59
